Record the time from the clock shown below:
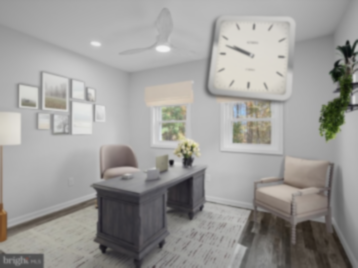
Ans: 9:48
